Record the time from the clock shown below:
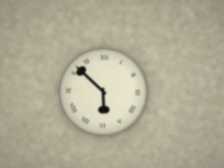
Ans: 5:52
